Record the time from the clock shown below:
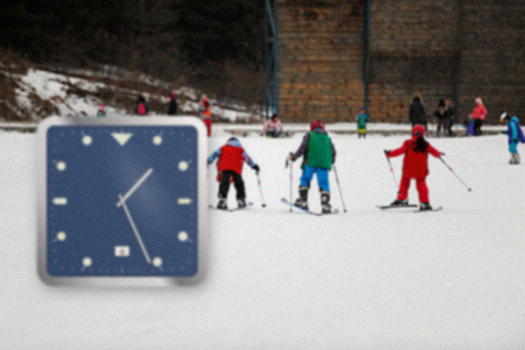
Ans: 1:26
